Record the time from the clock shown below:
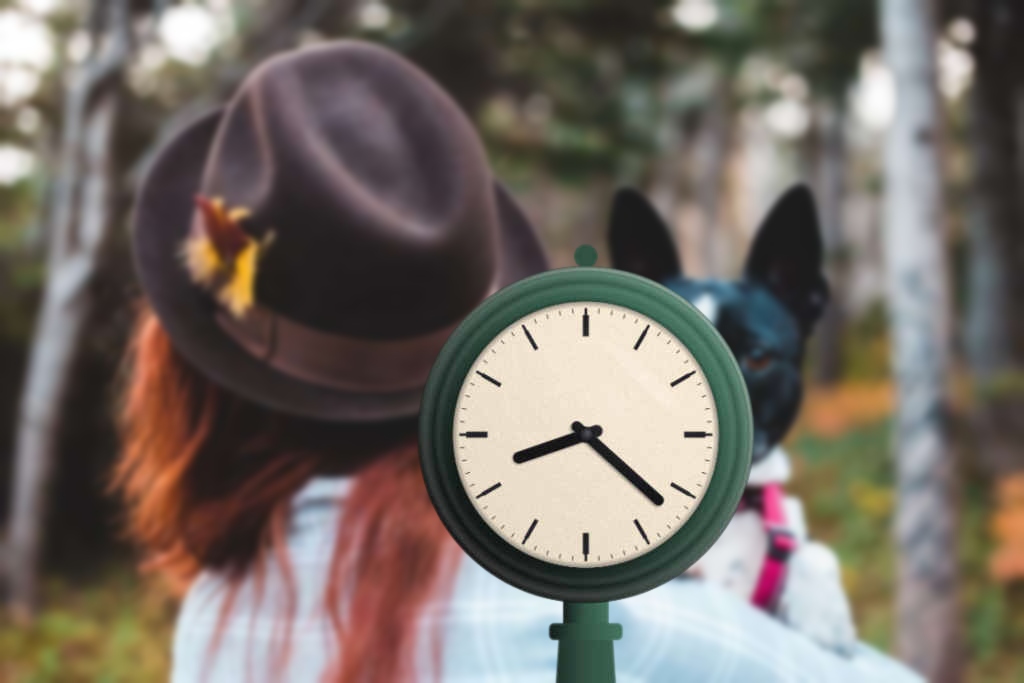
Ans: 8:22
